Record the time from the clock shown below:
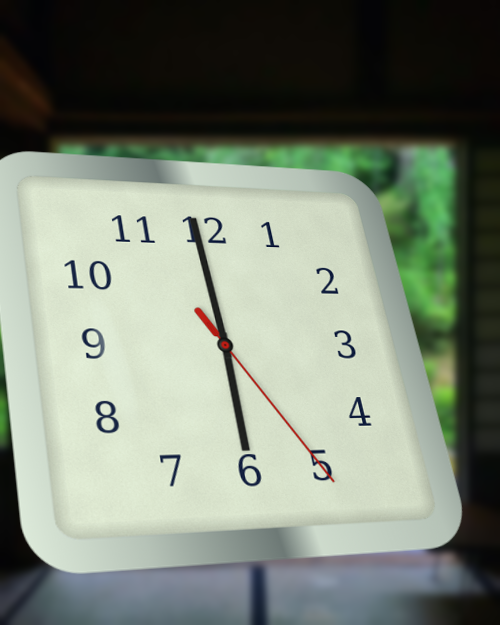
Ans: 5:59:25
